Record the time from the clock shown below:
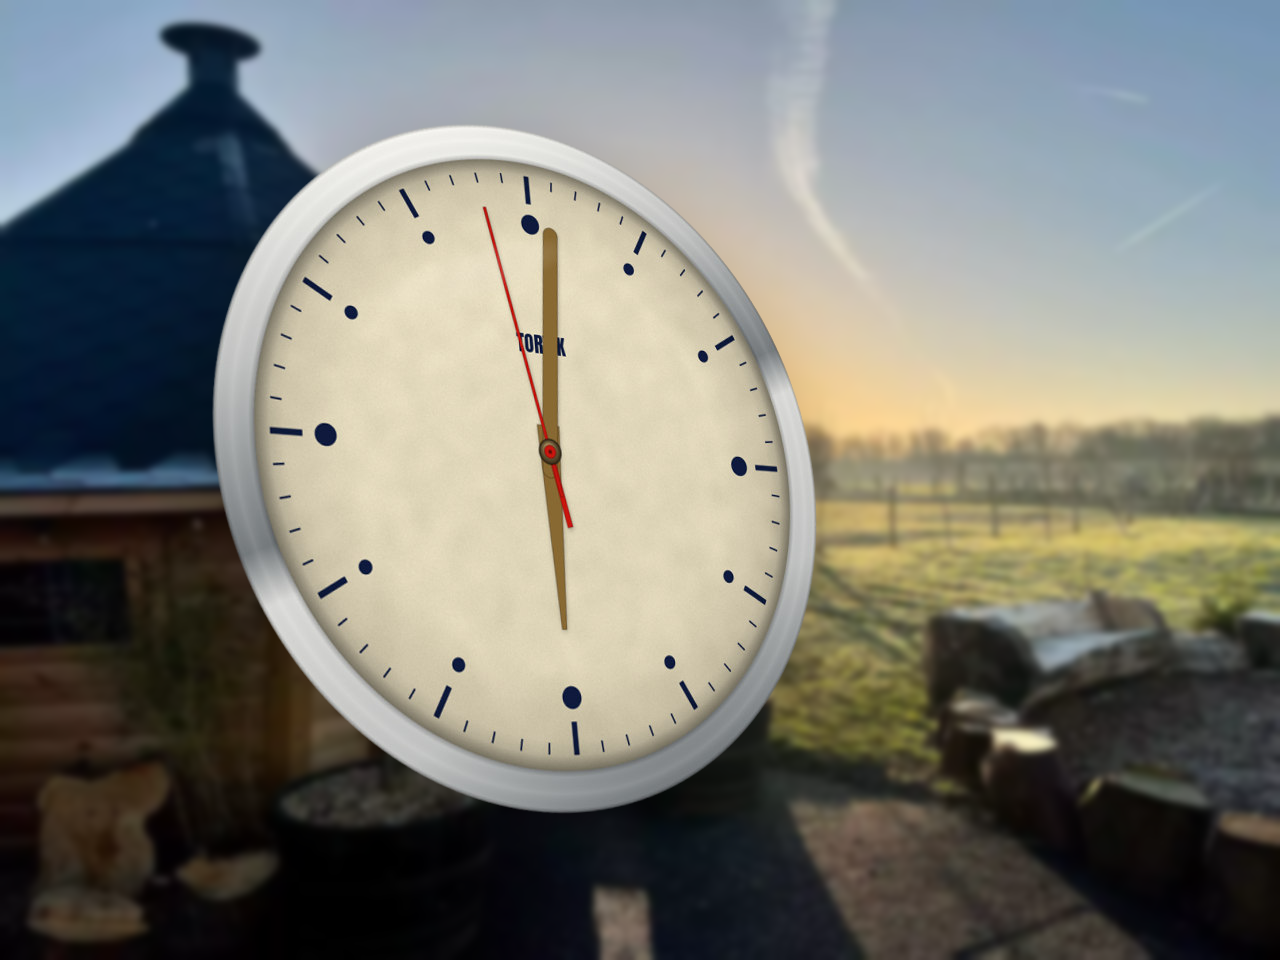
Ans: 6:00:58
